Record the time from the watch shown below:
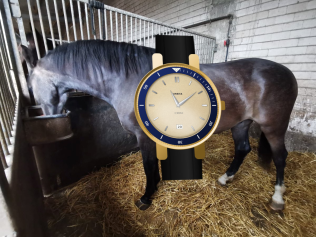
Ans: 11:09
